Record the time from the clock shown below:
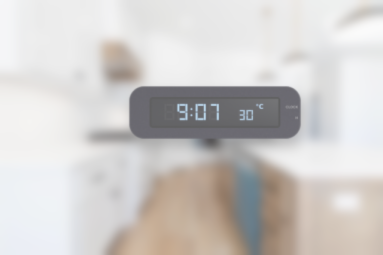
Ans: 9:07
